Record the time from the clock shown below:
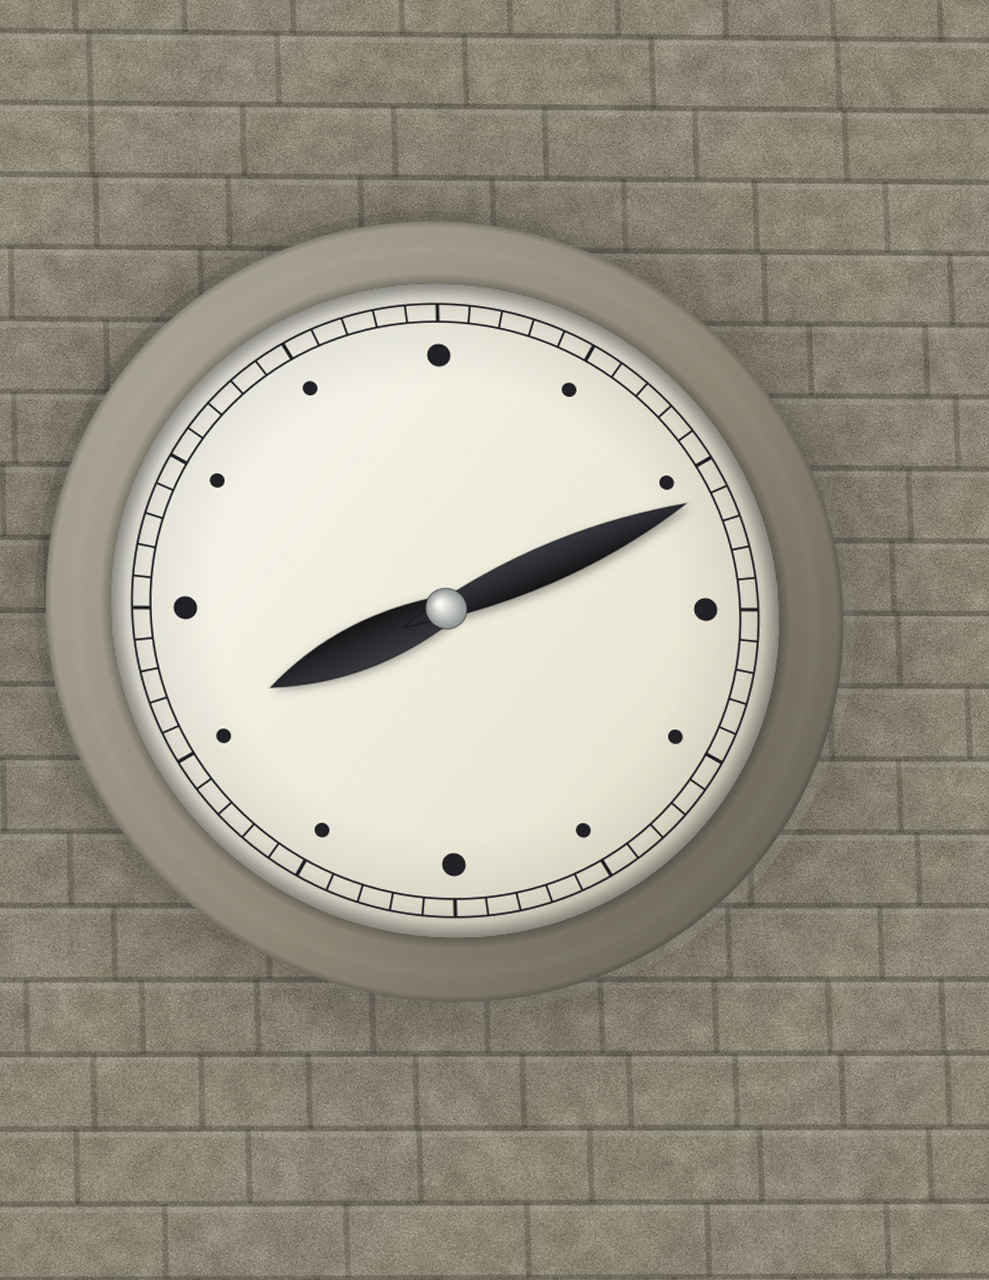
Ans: 8:11
